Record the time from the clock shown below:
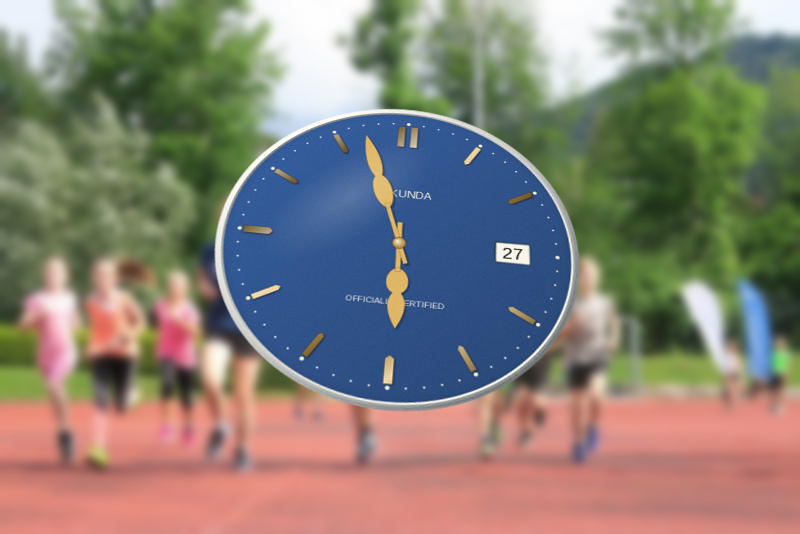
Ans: 5:57
